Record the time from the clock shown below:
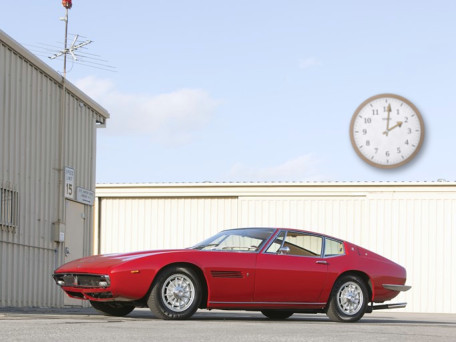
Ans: 2:01
